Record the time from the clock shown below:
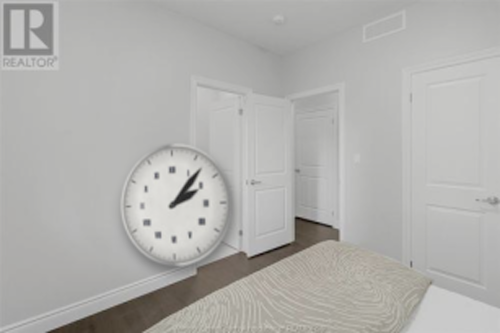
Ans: 2:07
